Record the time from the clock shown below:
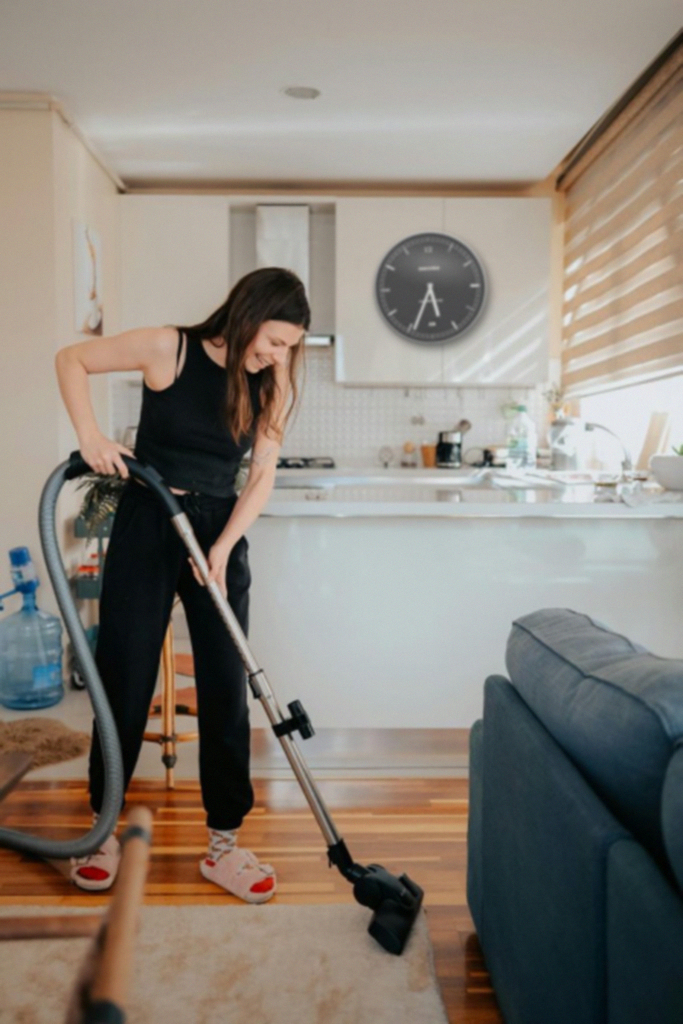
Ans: 5:34
